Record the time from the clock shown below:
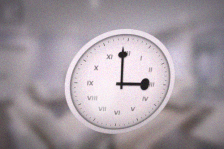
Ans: 2:59
